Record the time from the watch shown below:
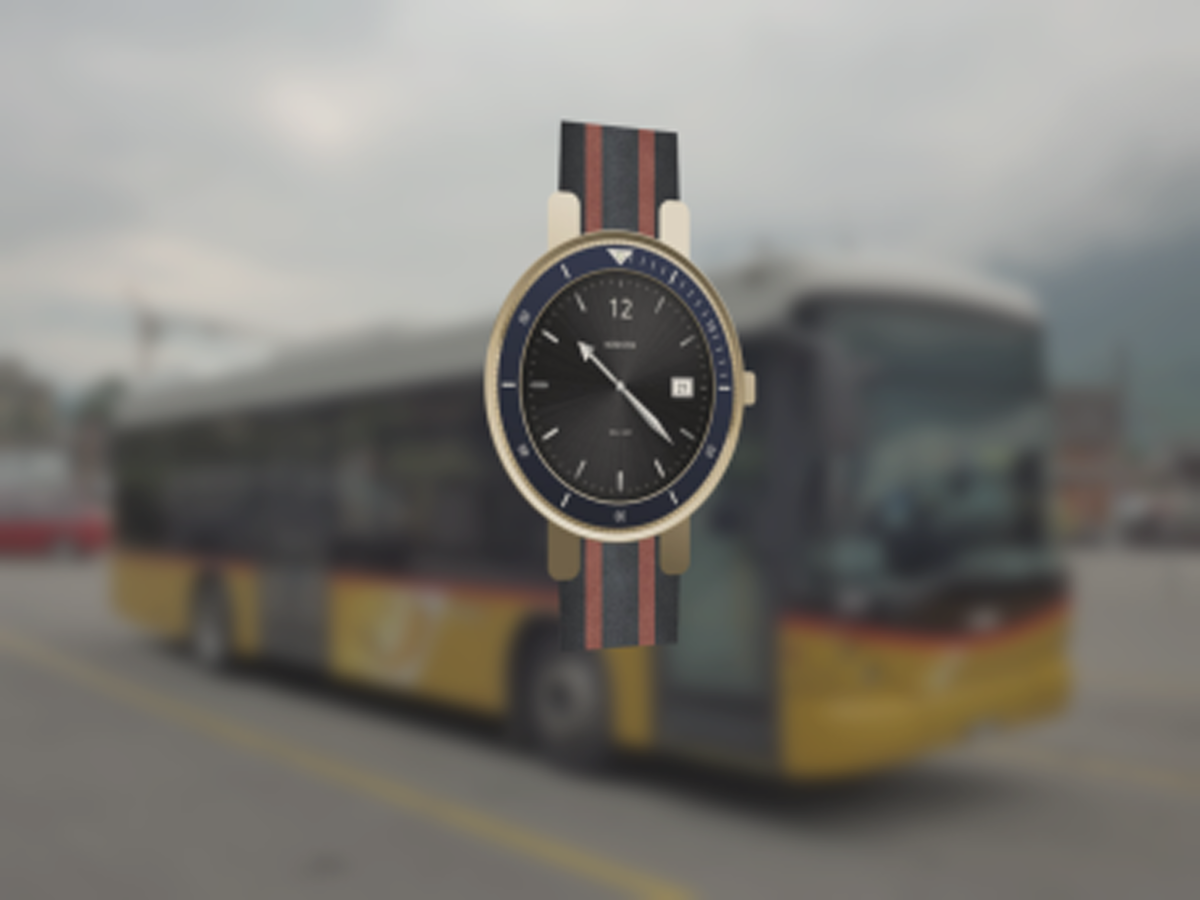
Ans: 10:22
